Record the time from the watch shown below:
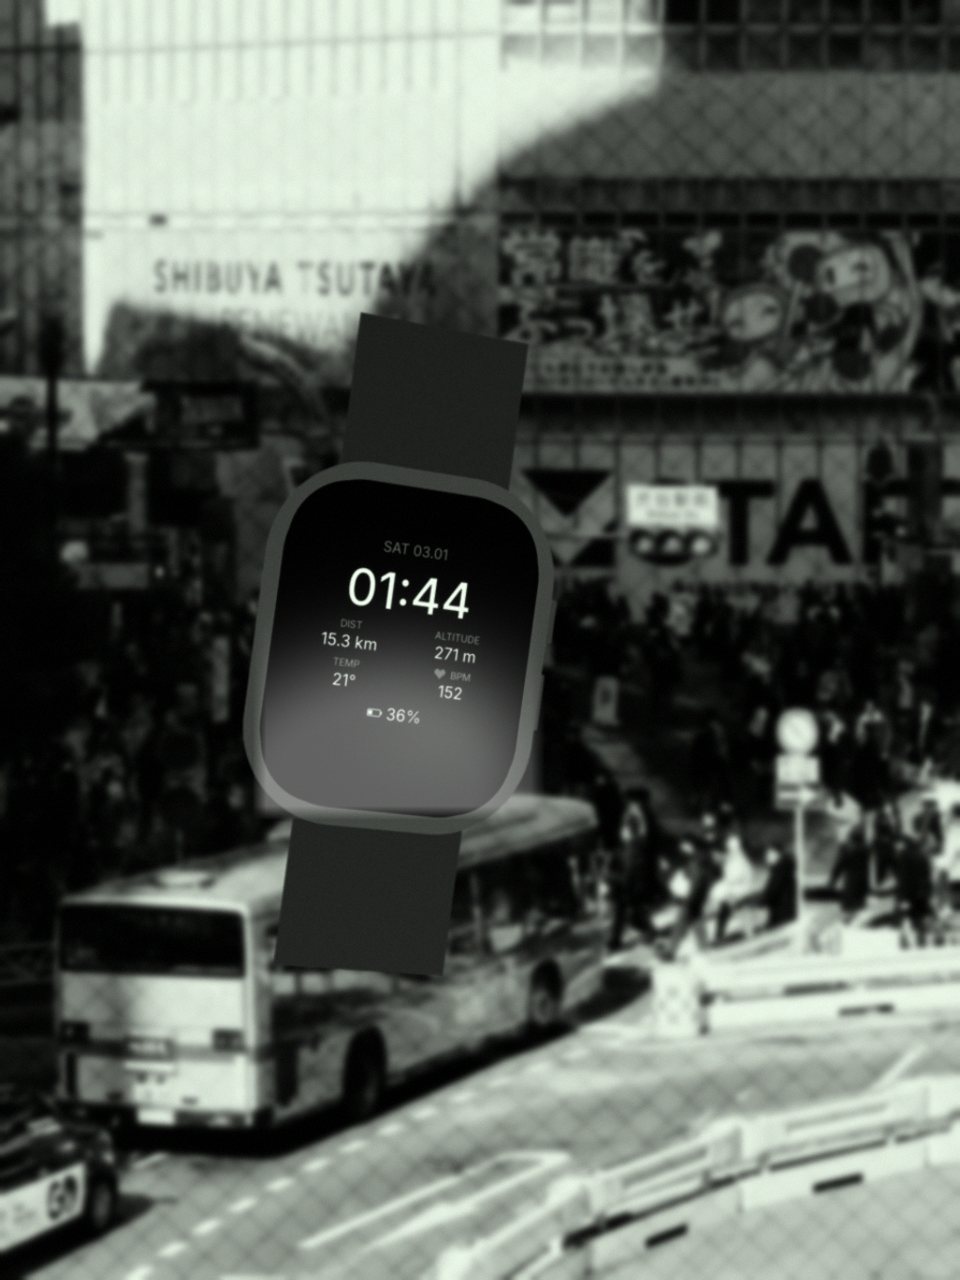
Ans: 1:44
